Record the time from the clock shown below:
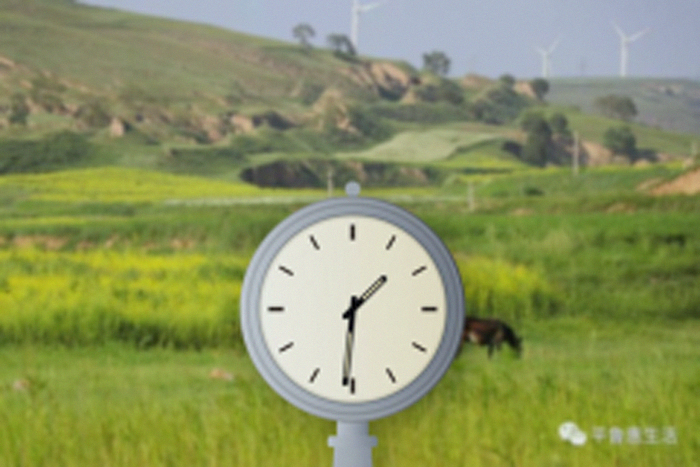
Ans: 1:31
